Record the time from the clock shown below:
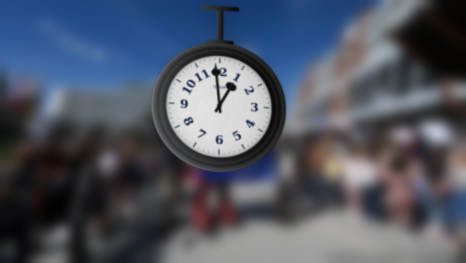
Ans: 12:59
